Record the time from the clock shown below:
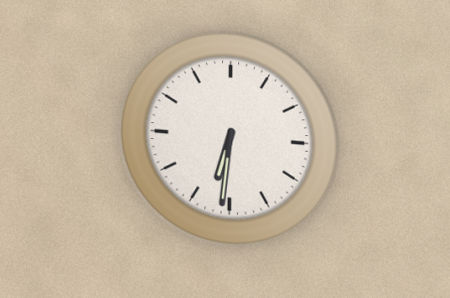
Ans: 6:31
